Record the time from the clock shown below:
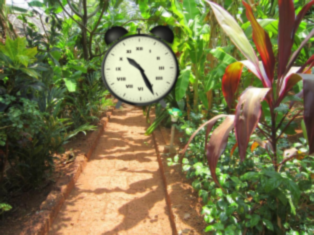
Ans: 10:26
